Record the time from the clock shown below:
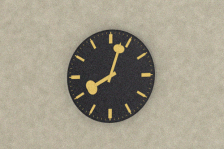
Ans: 8:03
